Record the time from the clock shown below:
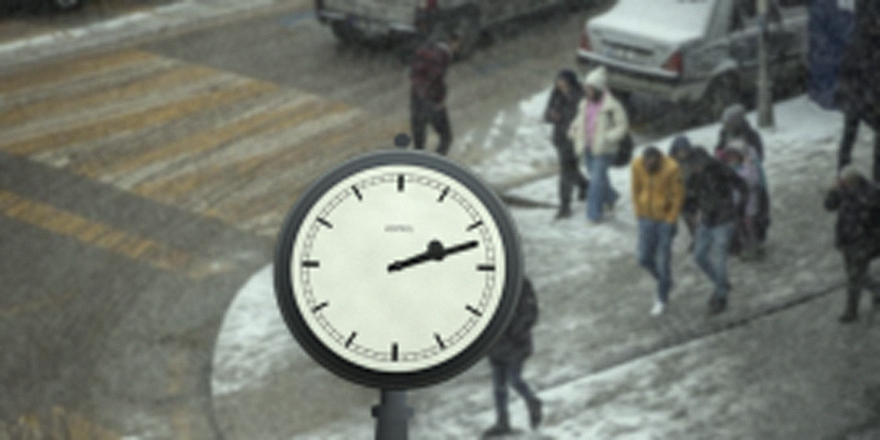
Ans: 2:12
